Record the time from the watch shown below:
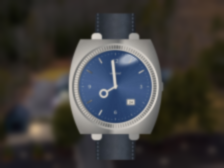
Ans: 7:59
